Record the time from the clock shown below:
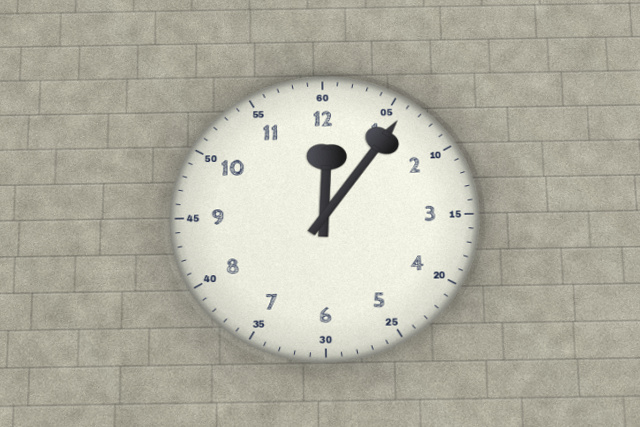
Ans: 12:06
